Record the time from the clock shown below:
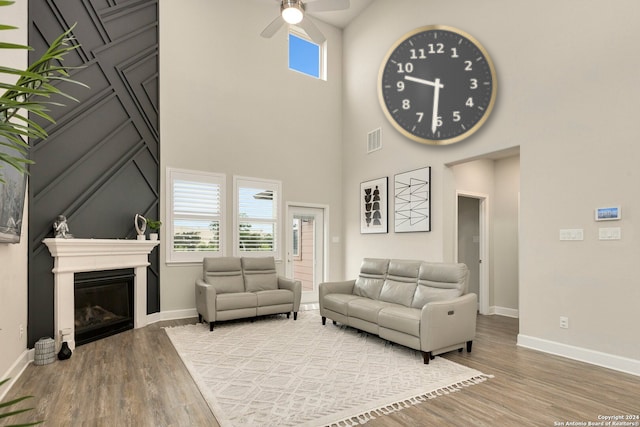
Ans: 9:31
